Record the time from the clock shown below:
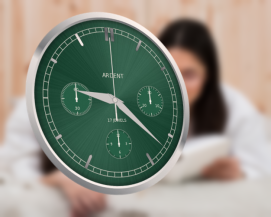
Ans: 9:22
